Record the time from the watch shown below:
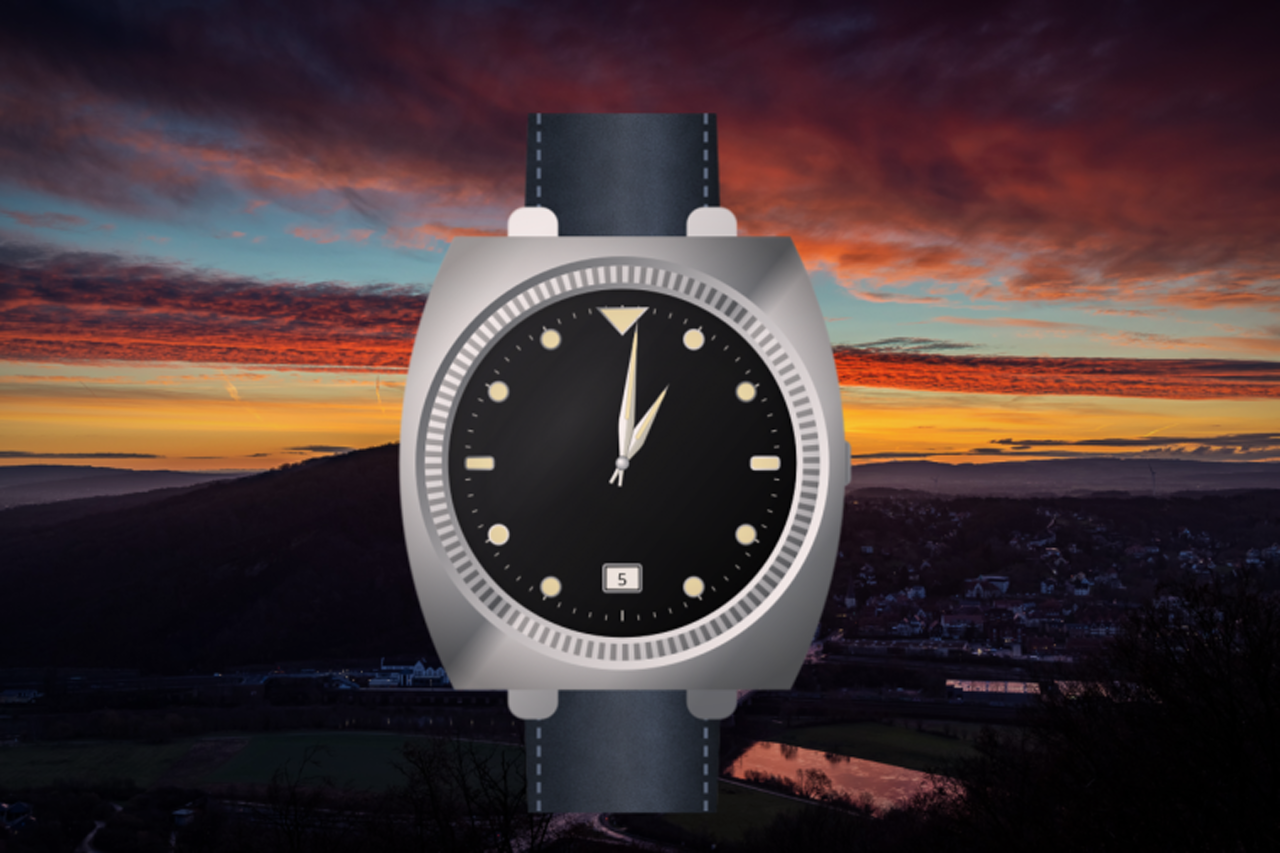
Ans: 1:01
